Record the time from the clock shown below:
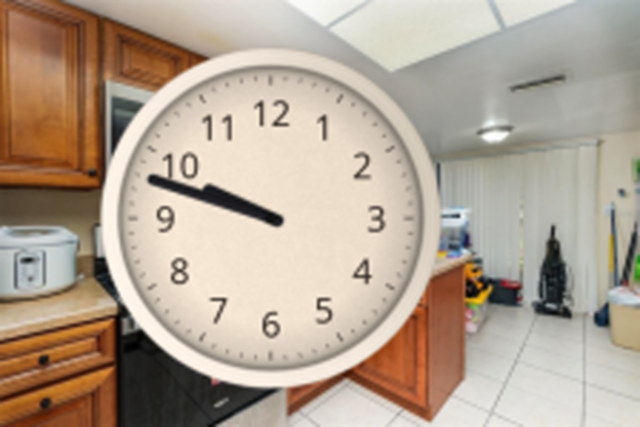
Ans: 9:48
